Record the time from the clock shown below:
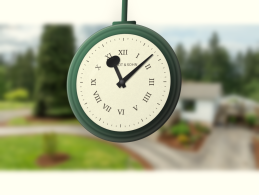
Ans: 11:08
